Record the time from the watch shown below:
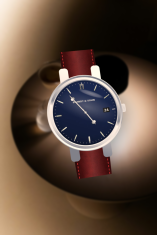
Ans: 4:54
